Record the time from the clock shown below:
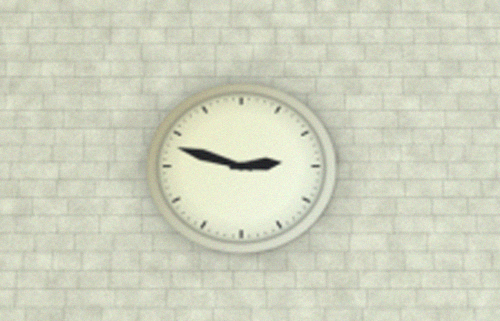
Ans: 2:48
